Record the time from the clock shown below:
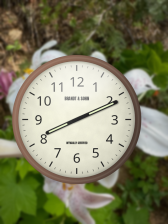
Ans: 8:11
